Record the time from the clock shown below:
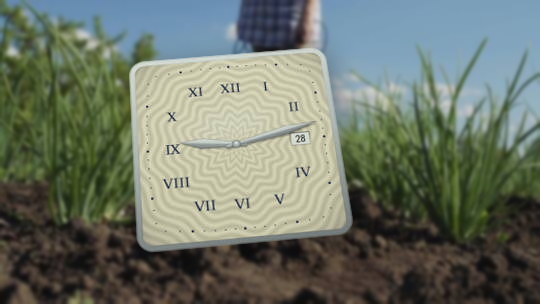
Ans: 9:13
